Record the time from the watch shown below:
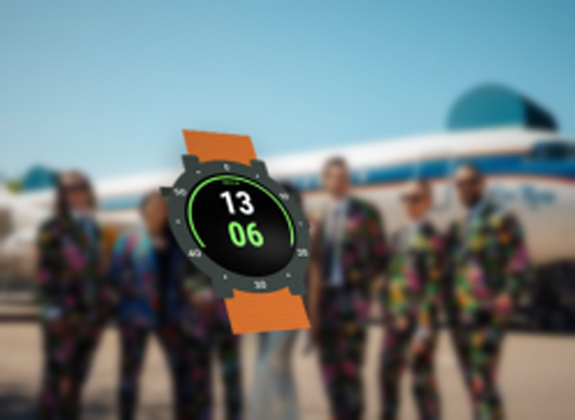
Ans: 13:06
